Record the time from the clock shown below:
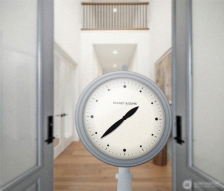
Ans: 1:38
